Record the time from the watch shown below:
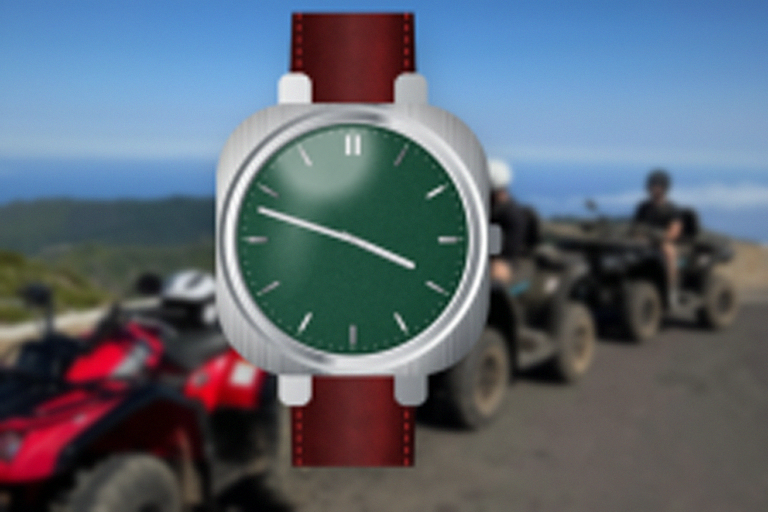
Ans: 3:48
